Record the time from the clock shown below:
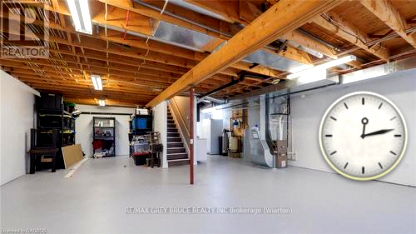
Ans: 12:13
